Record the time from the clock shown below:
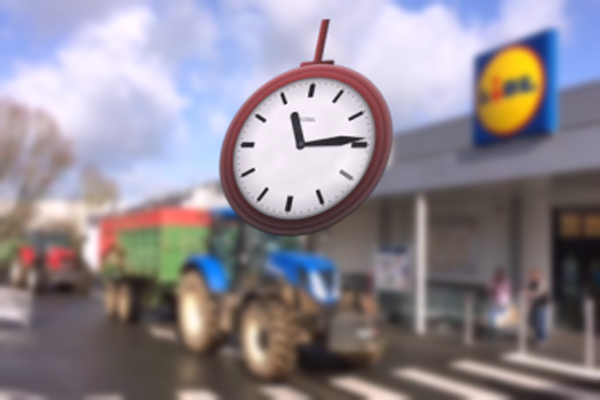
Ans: 11:14
